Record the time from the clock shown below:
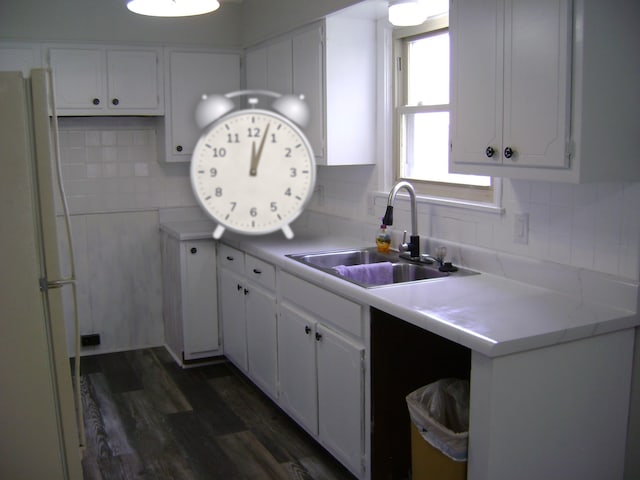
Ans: 12:03
